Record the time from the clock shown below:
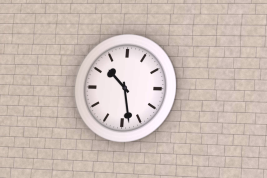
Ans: 10:28
